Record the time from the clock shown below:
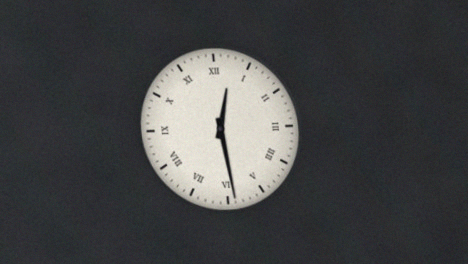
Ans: 12:29
